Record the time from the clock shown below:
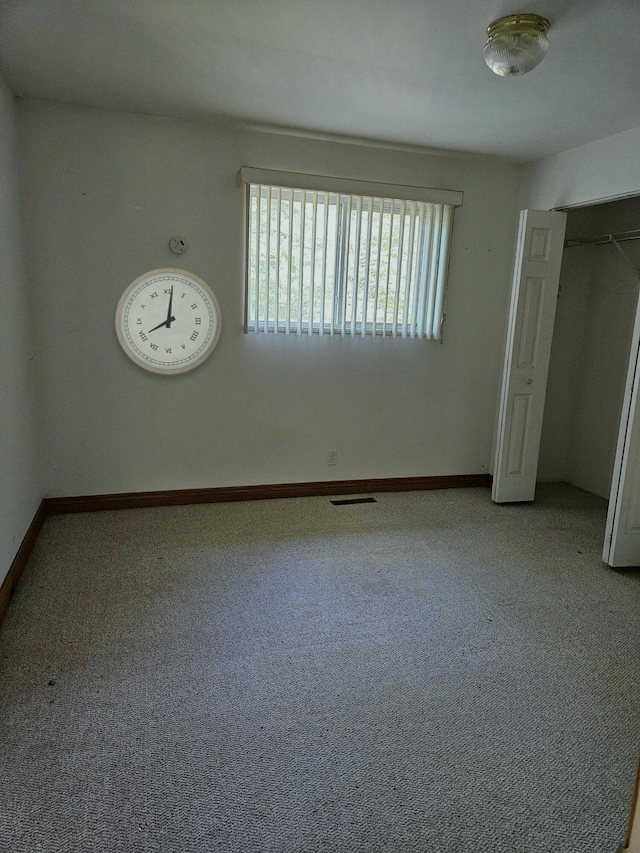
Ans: 8:01
